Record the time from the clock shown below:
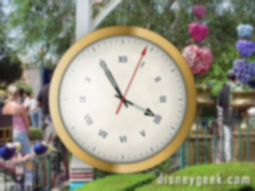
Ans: 3:55:04
